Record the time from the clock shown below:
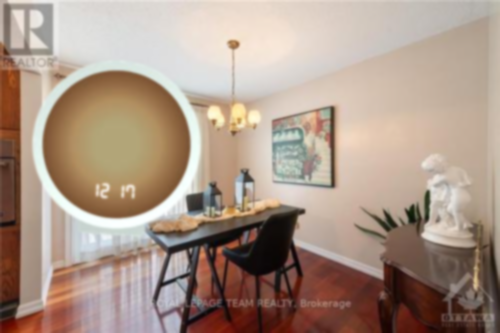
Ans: 12:17
